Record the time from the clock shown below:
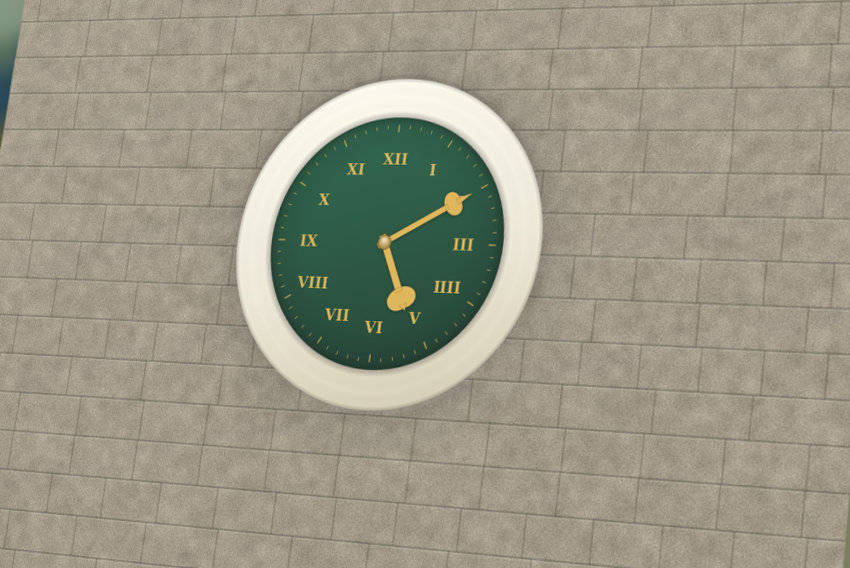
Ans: 5:10
